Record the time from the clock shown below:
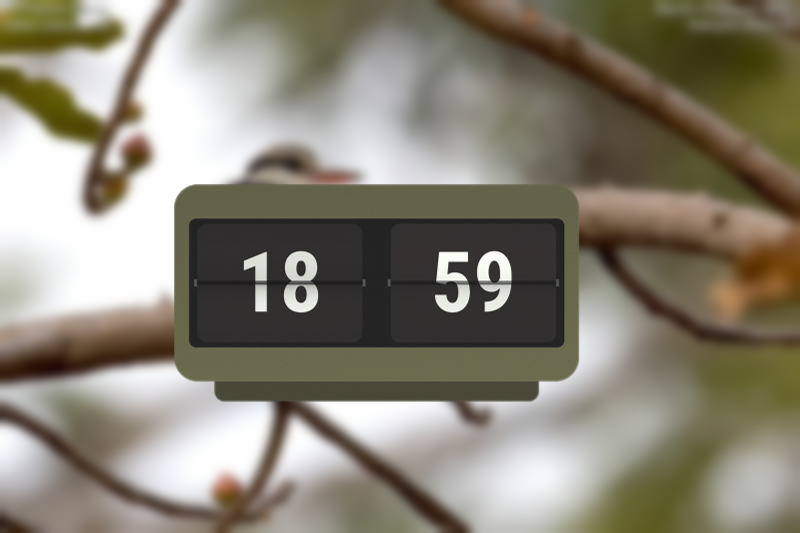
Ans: 18:59
